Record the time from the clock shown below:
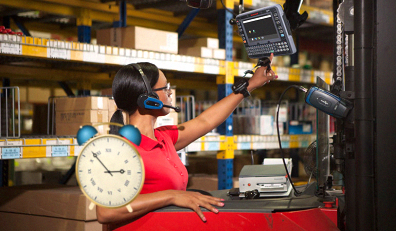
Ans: 2:53
